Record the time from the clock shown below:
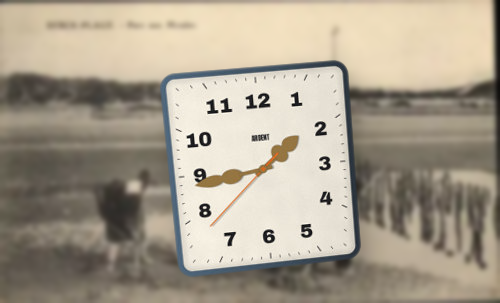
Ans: 1:43:38
